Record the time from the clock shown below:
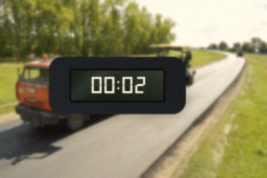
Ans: 0:02
